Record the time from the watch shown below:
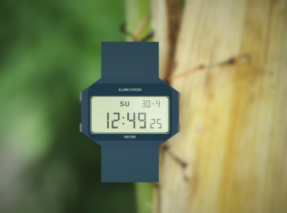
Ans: 12:49:25
